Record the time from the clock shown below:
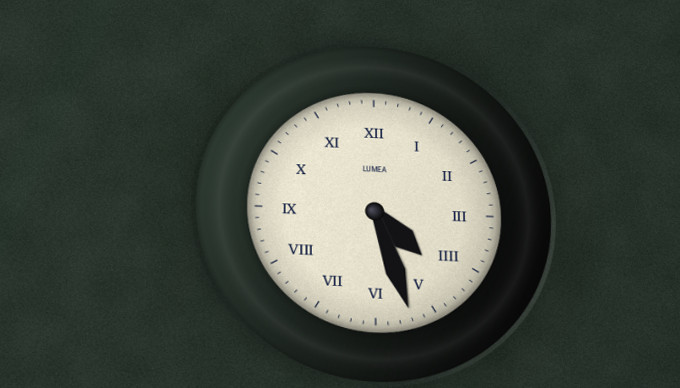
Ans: 4:27
